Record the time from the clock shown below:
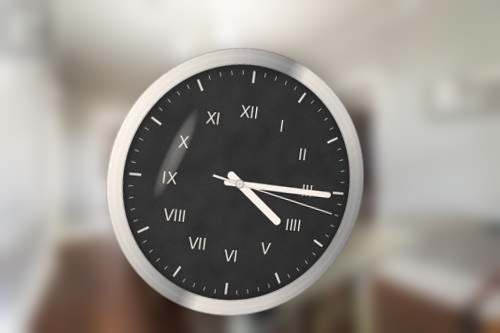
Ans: 4:15:17
